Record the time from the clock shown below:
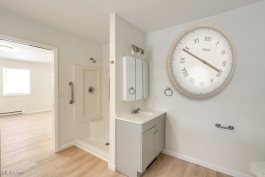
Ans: 3:49
